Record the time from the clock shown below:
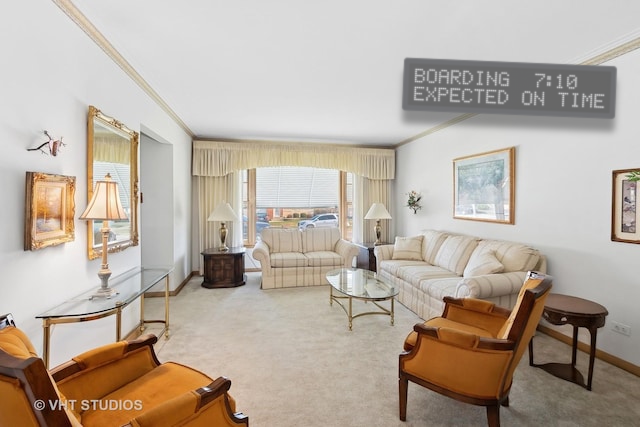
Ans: 7:10
